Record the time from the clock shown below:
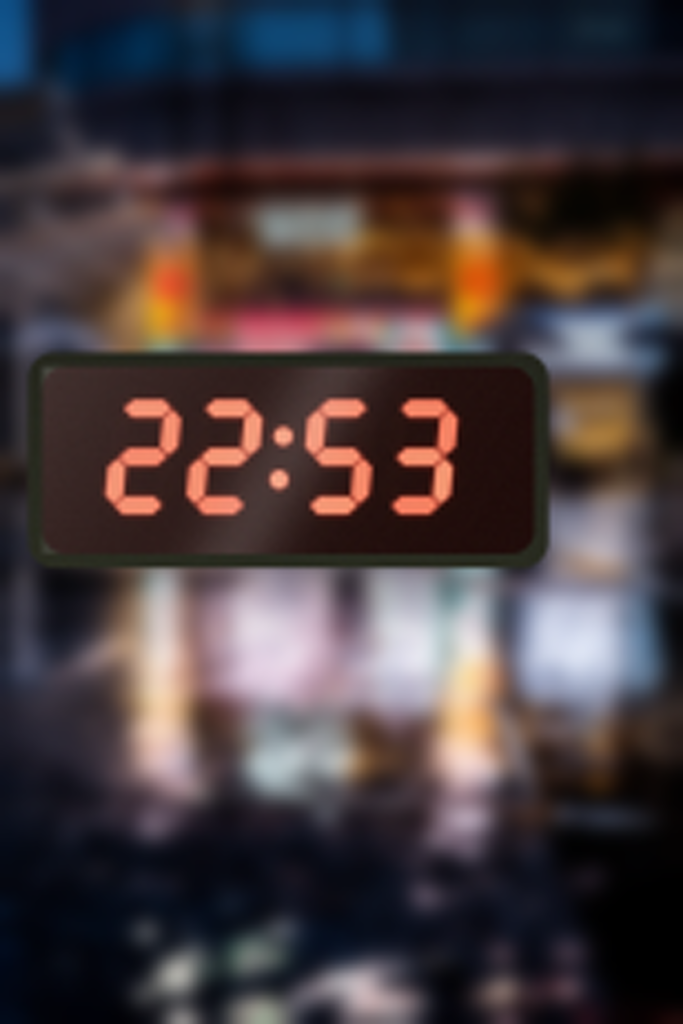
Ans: 22:53
